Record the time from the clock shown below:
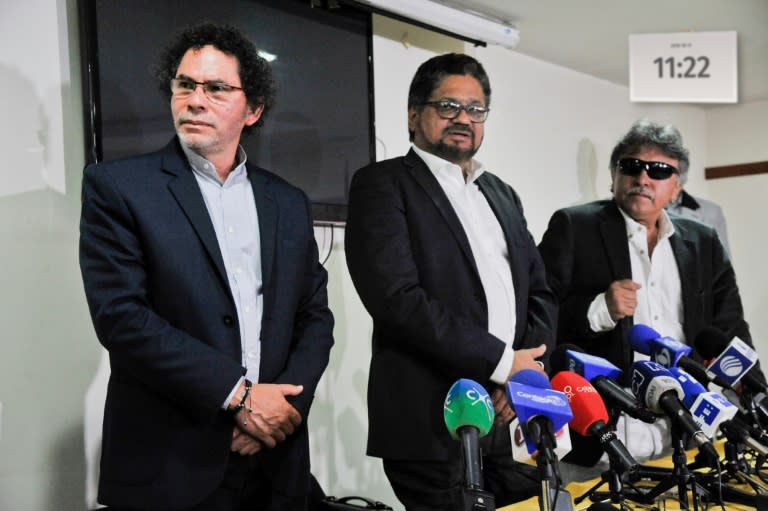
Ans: 11:22
